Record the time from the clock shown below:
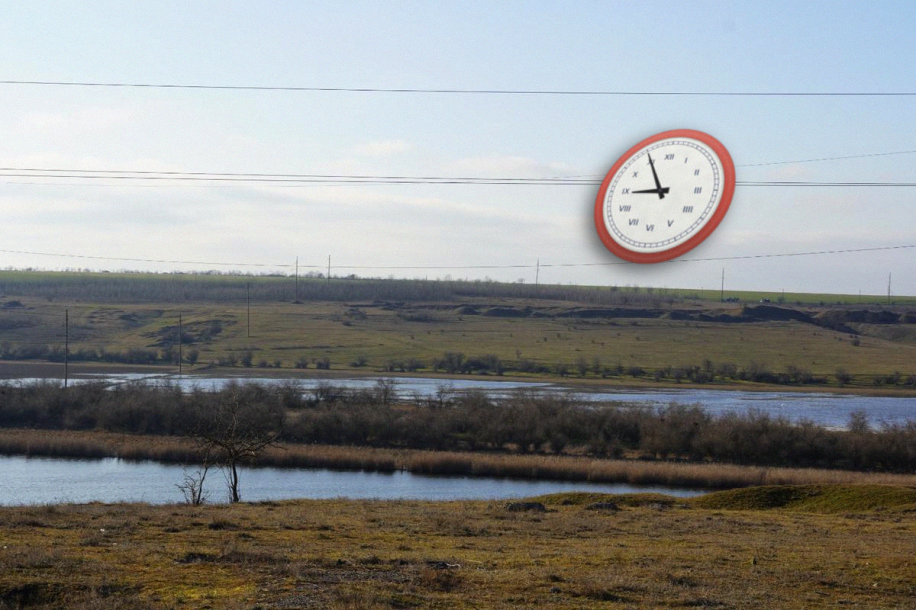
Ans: 8:55
